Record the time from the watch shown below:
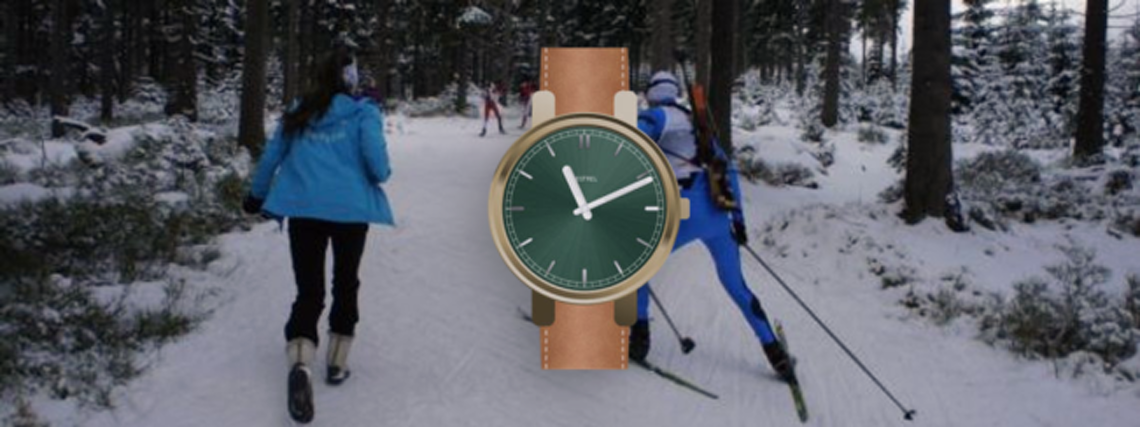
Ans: 11:11
